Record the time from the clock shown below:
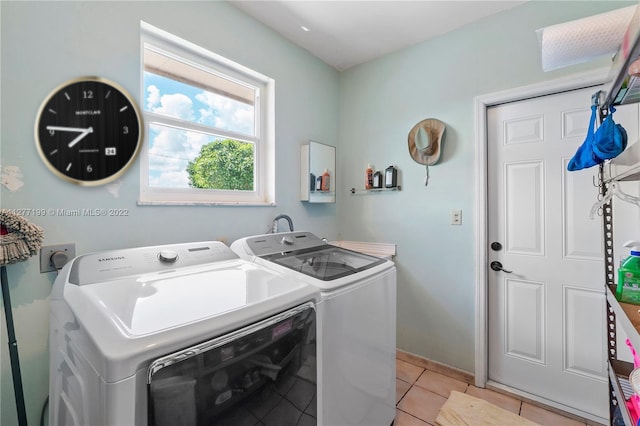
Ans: 7:46
